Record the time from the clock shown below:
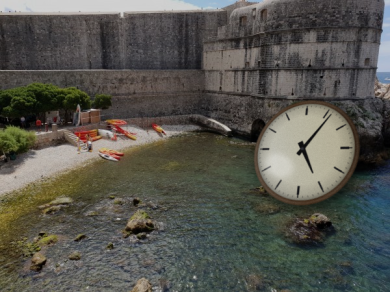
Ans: 5:06
